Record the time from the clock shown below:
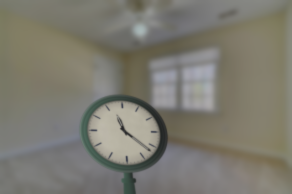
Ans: 11:22
